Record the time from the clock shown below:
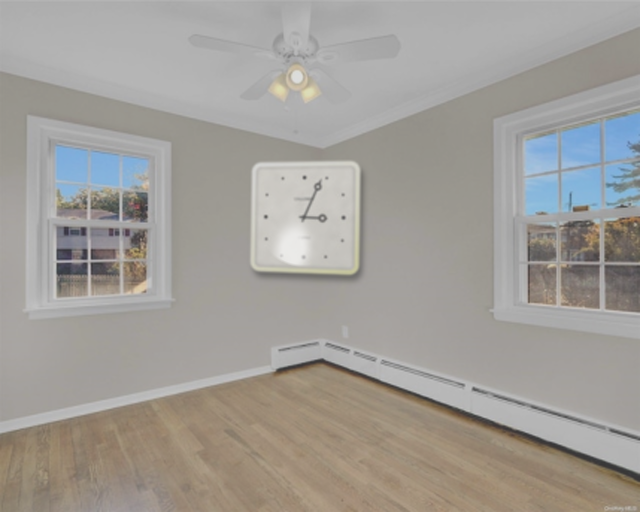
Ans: 3:04
